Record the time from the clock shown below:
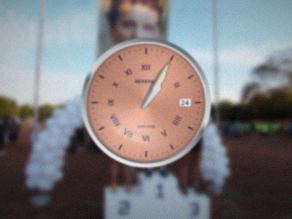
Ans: 1:05
